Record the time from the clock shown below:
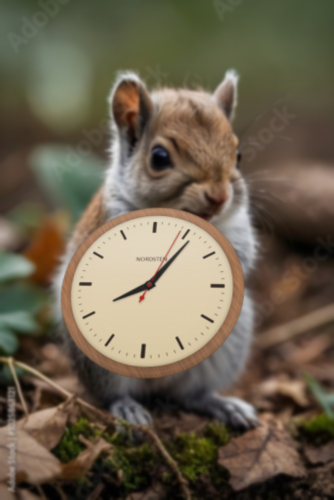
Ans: 8:06:04
